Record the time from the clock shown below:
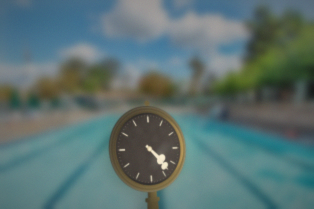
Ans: 4:23
